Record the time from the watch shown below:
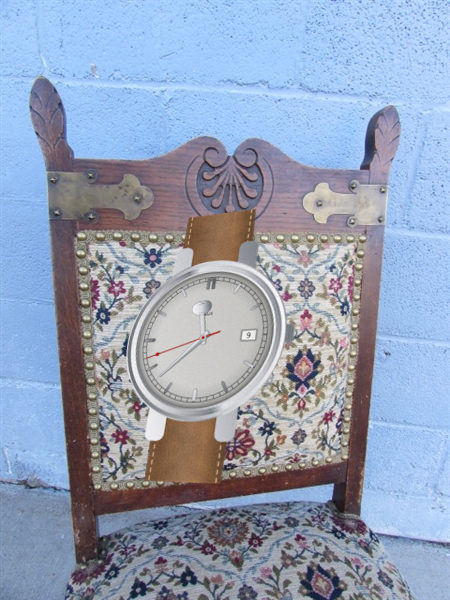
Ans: 11:37:42
